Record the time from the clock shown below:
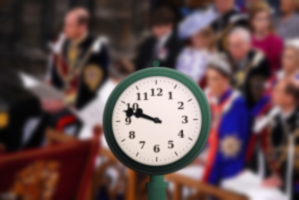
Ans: 9:48
